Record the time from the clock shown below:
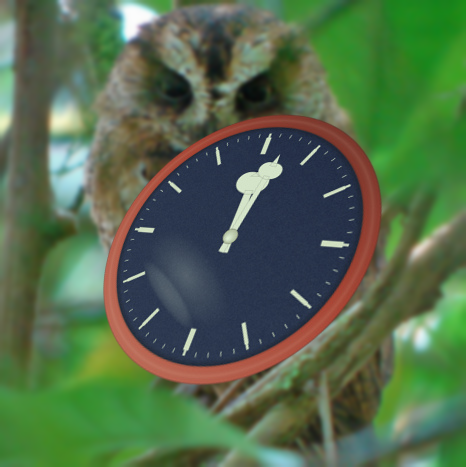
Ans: 12:02
